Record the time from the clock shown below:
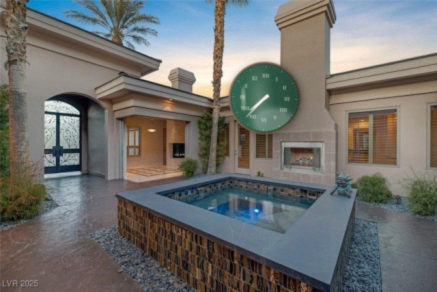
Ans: 7:37
